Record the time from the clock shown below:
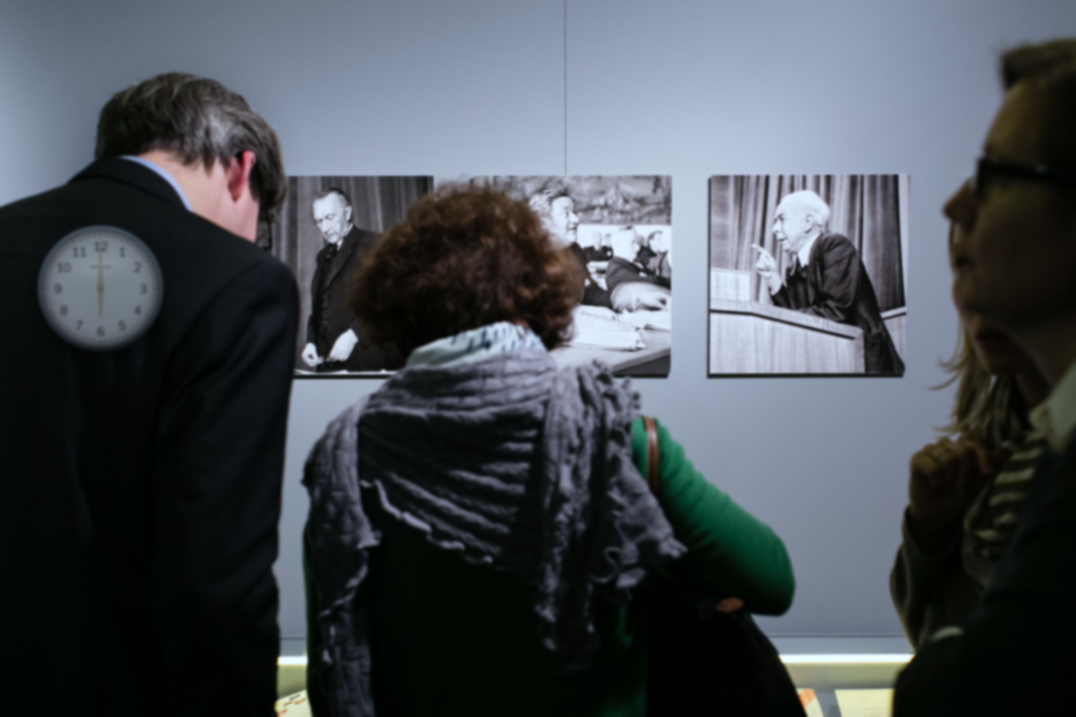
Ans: 6:00
